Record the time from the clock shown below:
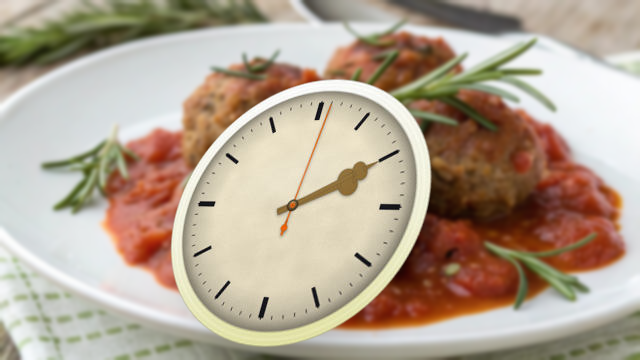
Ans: 2:10:01
